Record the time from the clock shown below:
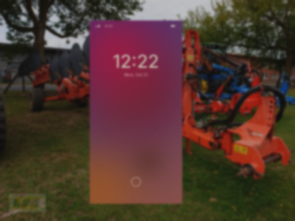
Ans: 12:22
